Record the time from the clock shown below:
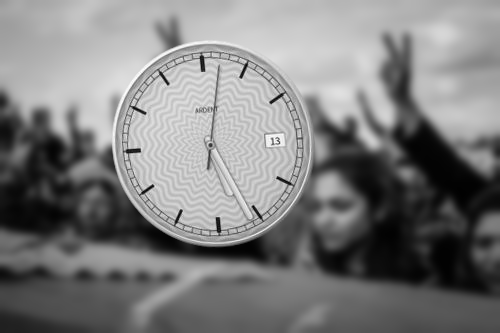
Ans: 5:26:02
